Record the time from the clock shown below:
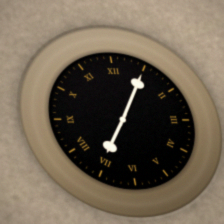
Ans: 7:05
